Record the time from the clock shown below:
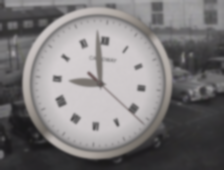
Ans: 8:58:21
